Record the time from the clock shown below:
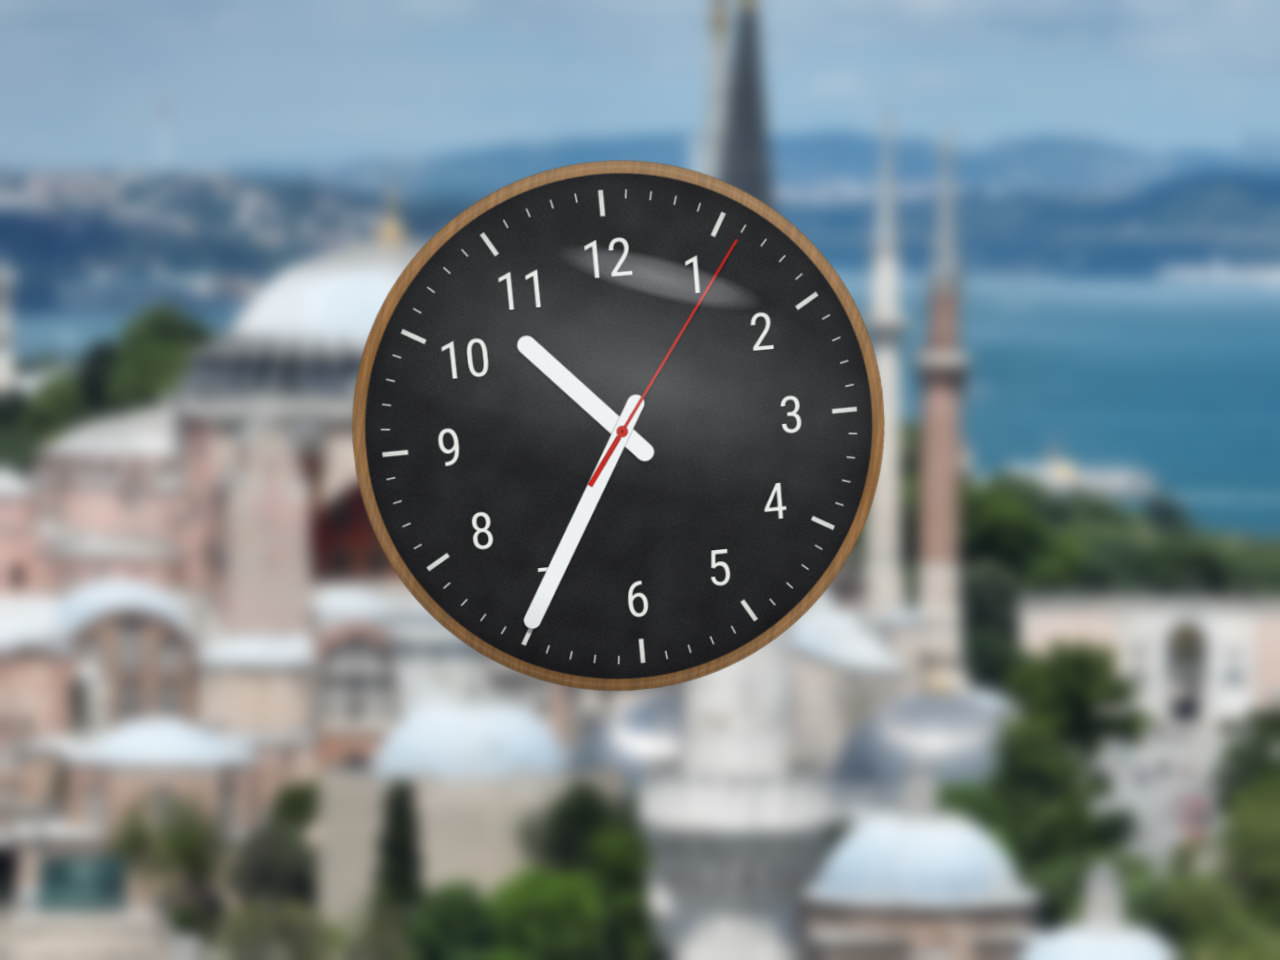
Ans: 10:35:06
